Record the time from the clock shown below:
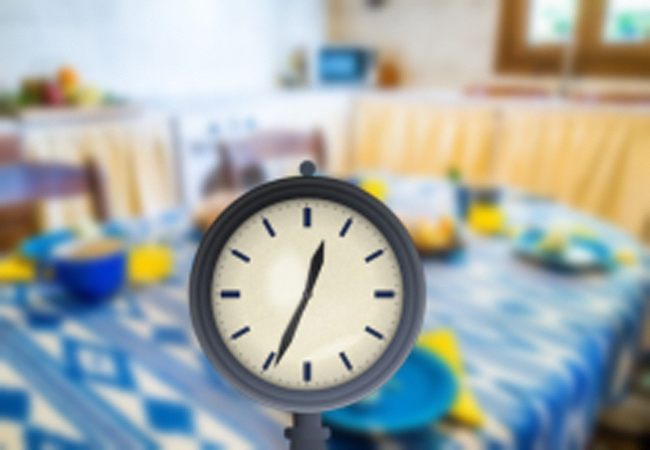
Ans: 12:34
